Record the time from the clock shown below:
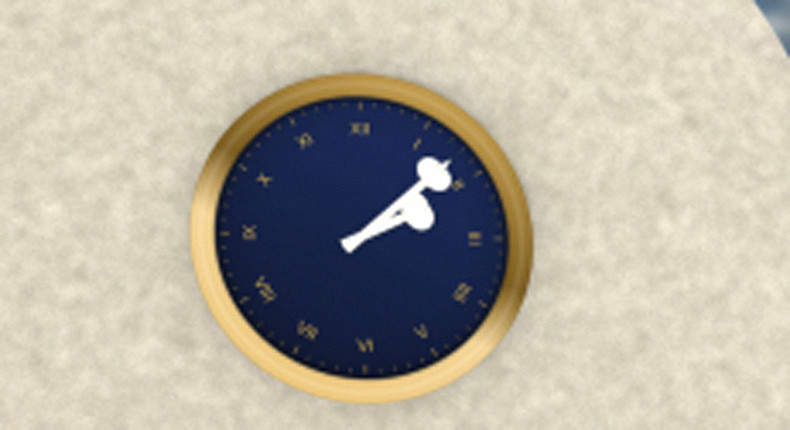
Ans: 2:08
